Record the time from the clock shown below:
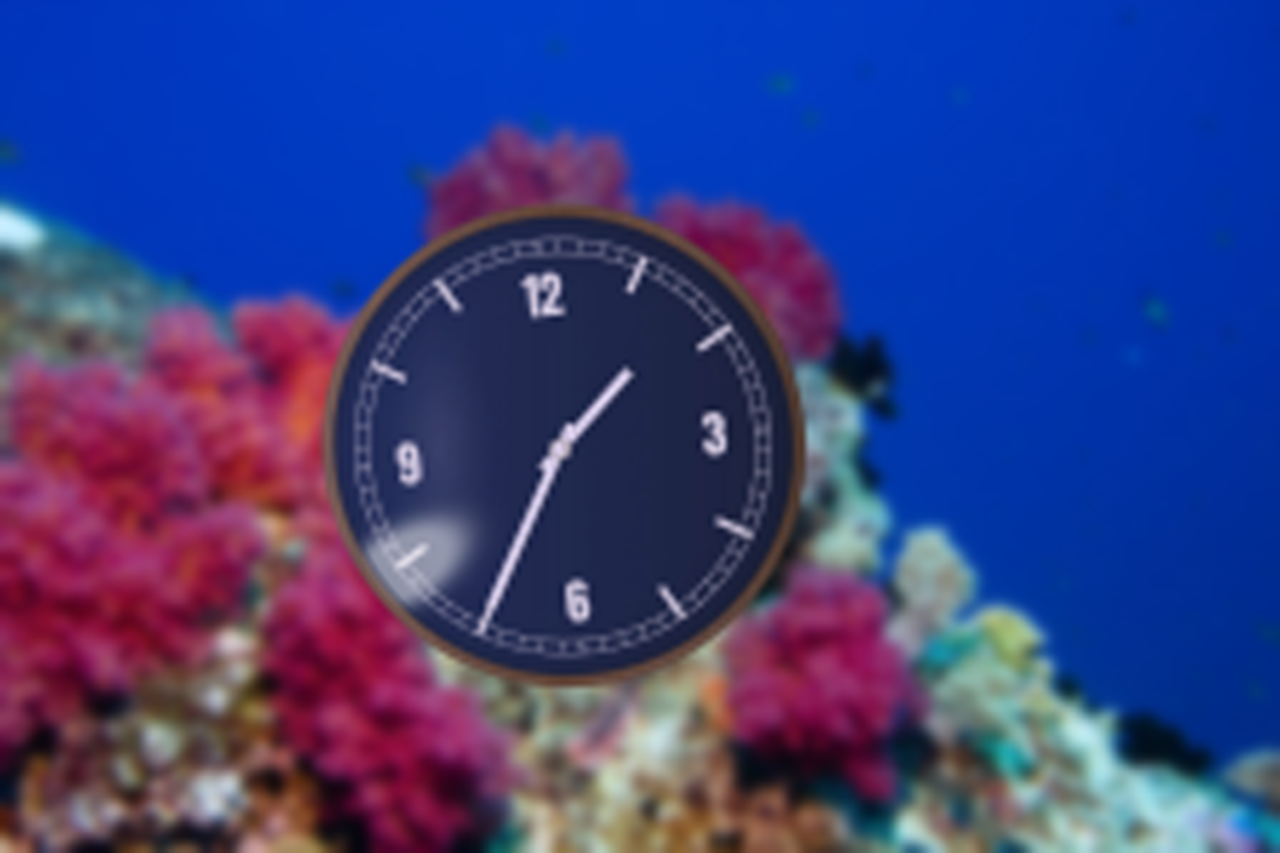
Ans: 1:35
